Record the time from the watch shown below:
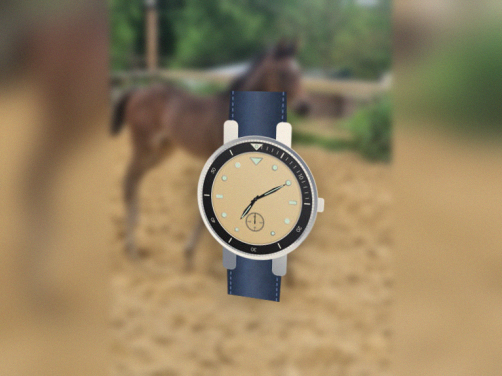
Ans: 7:10
